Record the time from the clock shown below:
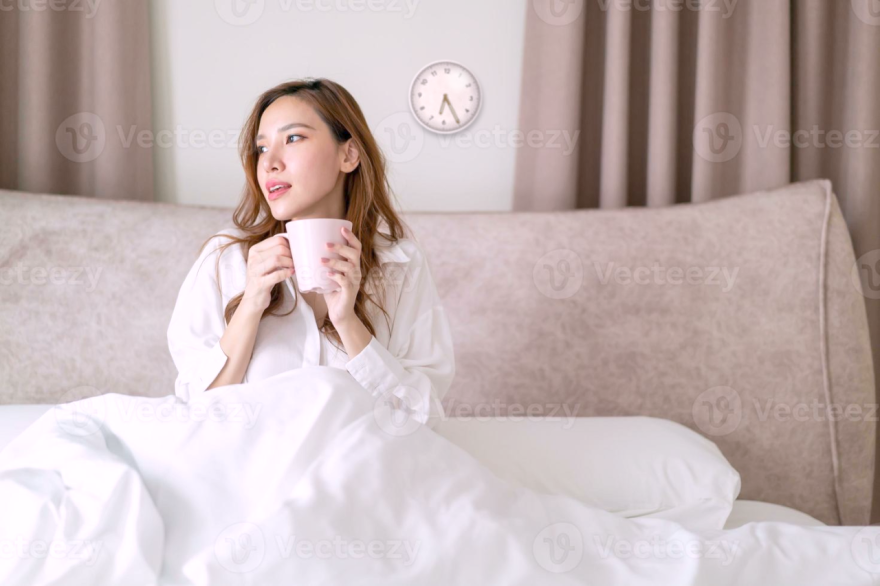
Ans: 6:25
